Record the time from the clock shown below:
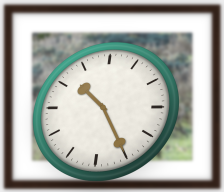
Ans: 10:25
